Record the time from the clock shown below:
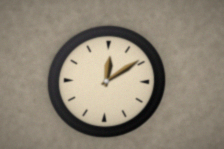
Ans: 12:09
